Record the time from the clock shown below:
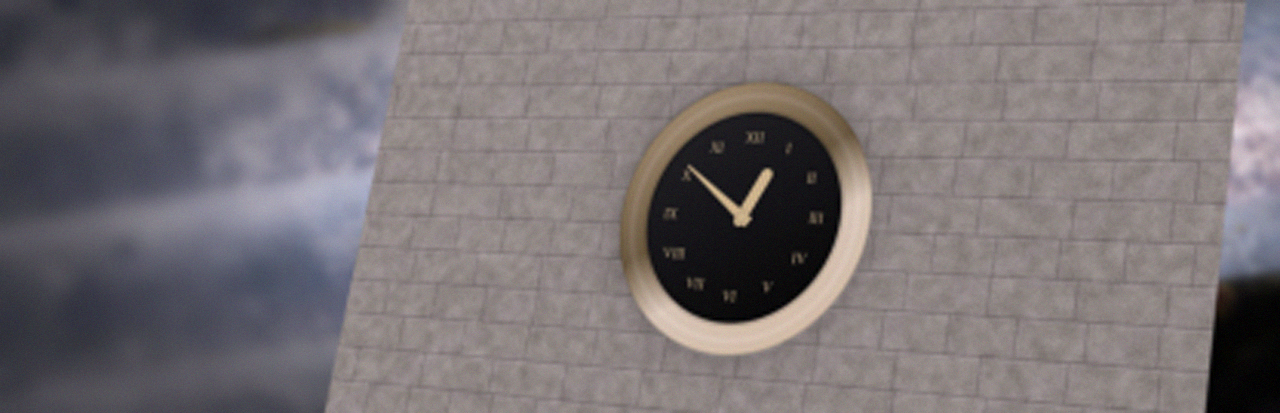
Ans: 12:51
